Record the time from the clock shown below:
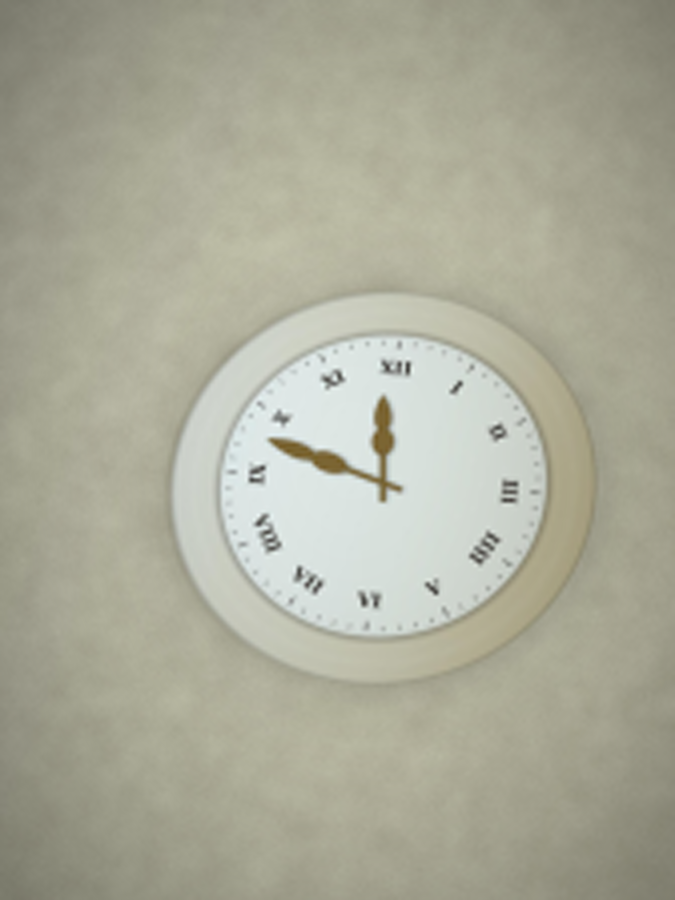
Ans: 11:48
